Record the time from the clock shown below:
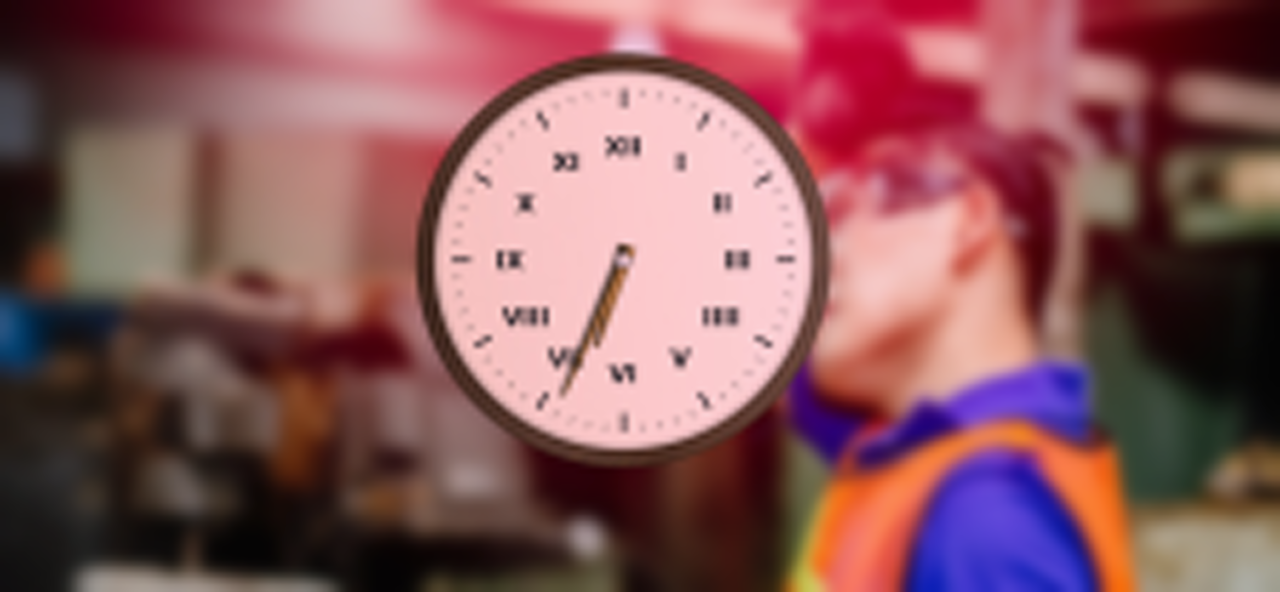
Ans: 6:34
